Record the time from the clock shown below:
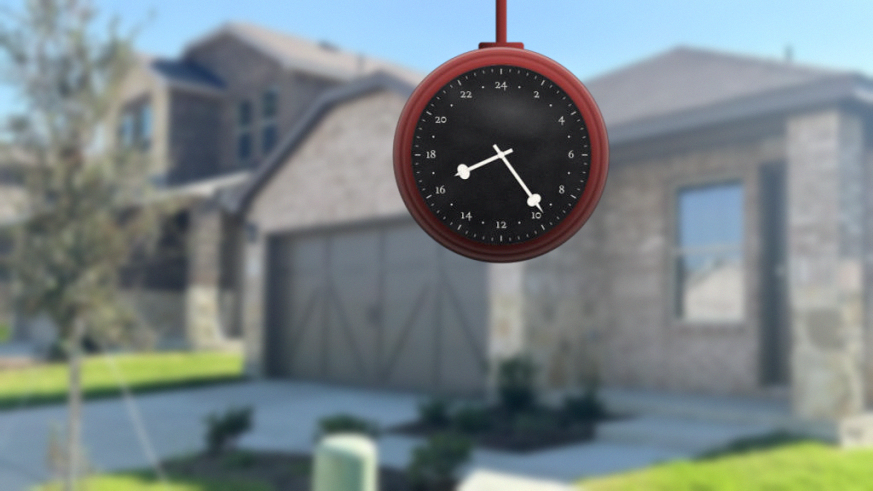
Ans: 16:24
